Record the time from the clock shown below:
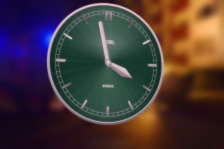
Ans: 3:58
